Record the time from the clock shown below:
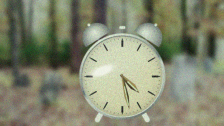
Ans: 4:28
